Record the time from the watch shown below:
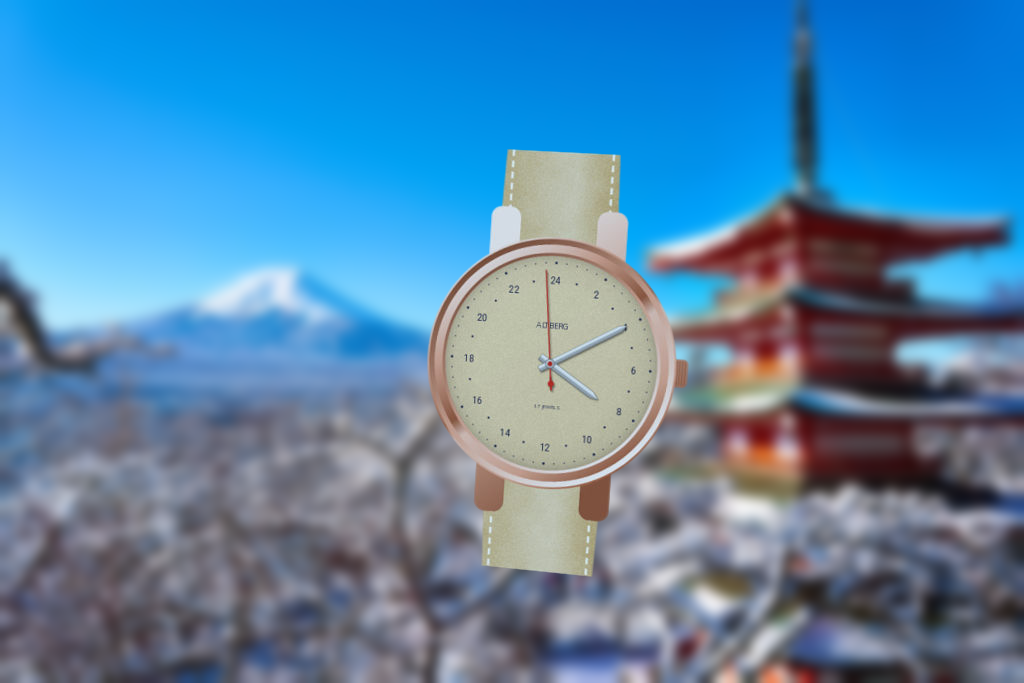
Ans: 8:09:59
